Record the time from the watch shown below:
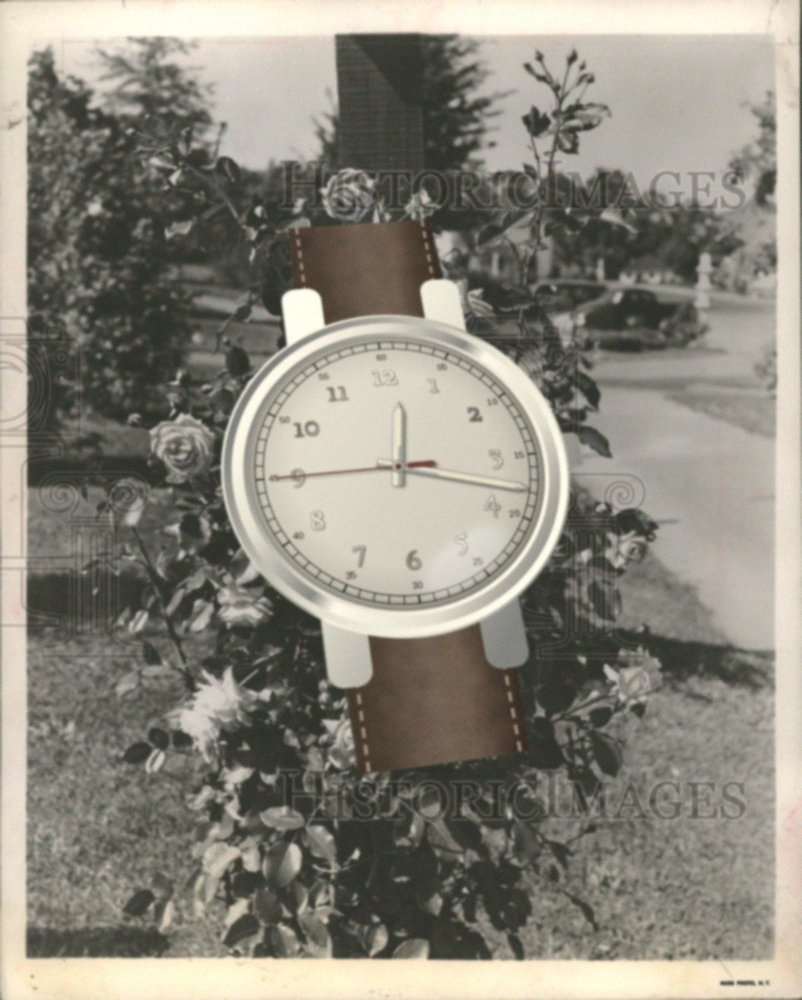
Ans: 12:17:45
